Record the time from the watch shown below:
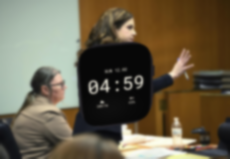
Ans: 4:59
